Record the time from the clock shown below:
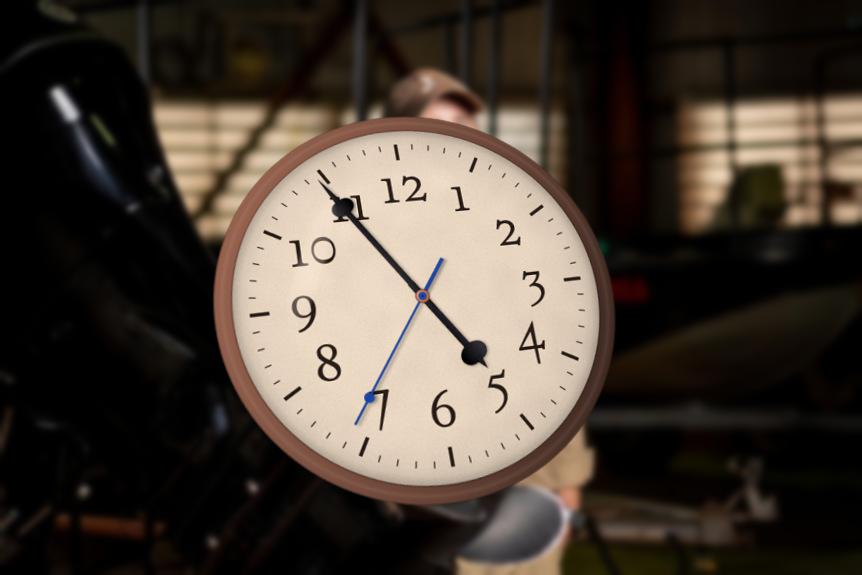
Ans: 4:54:36
